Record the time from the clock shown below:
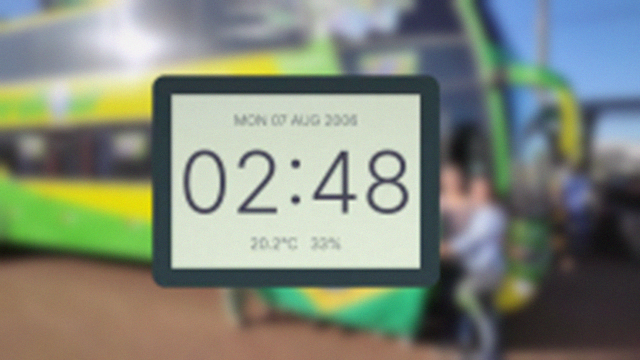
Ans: 2:48
